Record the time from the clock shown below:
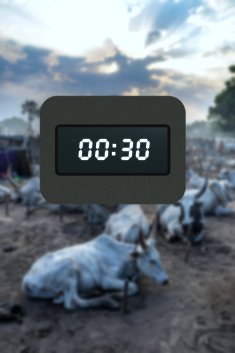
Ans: 0:30
